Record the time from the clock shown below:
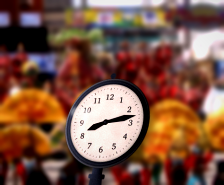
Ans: 8:13
